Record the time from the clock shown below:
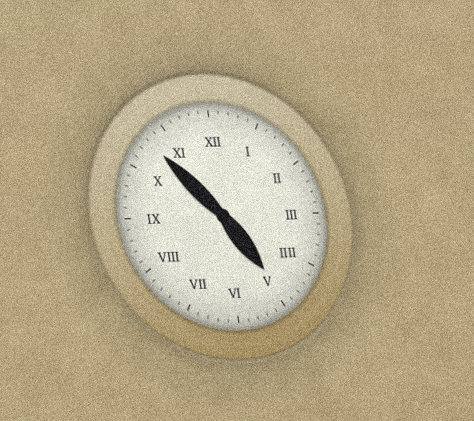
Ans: 4:53
